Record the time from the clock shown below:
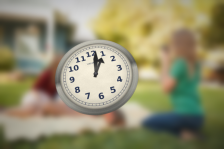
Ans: 1:02
